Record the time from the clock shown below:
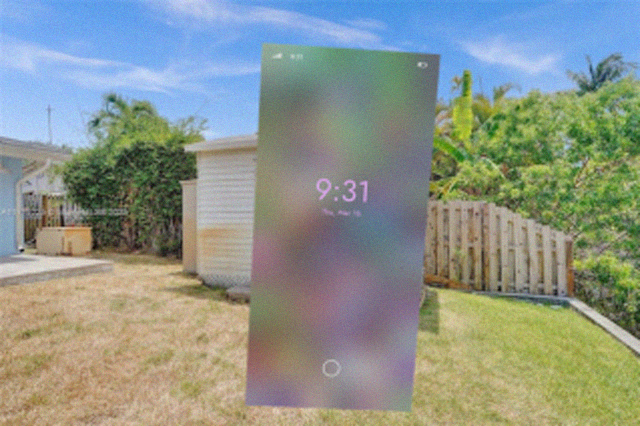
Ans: 9:31
